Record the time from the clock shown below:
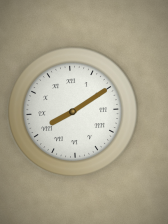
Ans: 8:10
